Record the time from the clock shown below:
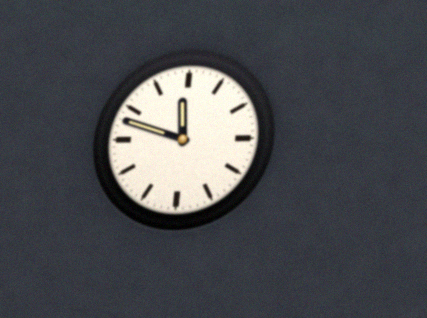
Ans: 11:48
